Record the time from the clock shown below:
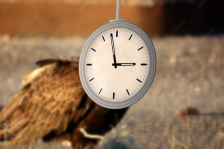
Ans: 2:58
